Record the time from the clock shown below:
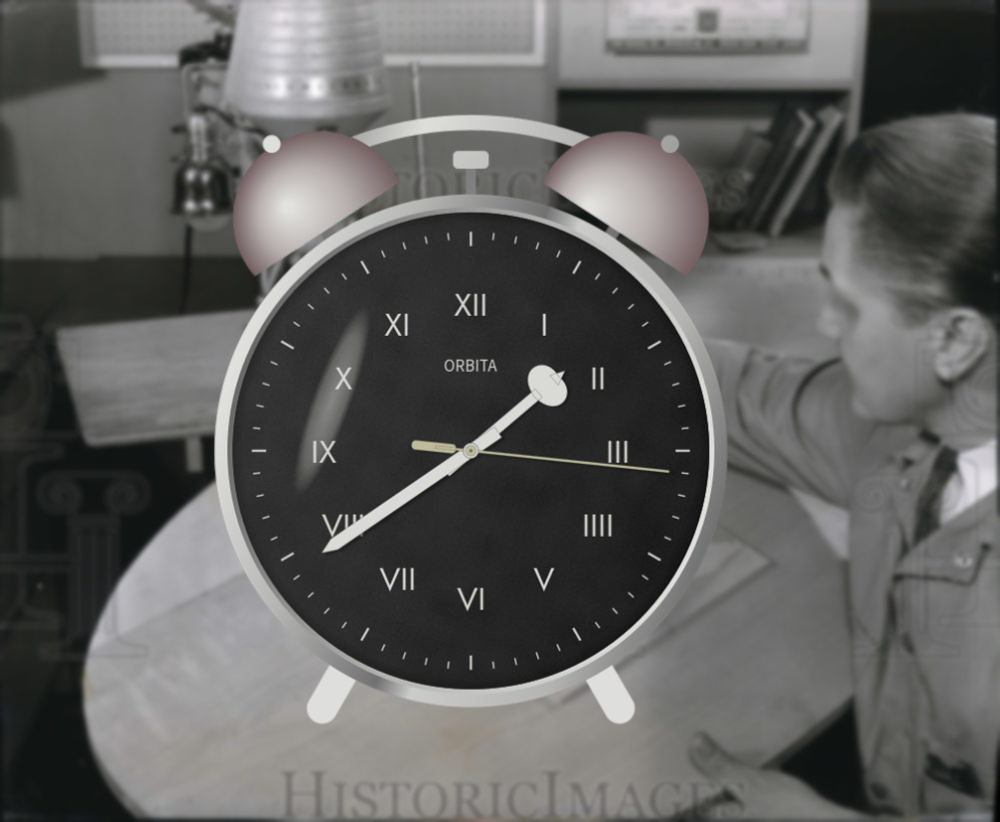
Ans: 1:39:16
